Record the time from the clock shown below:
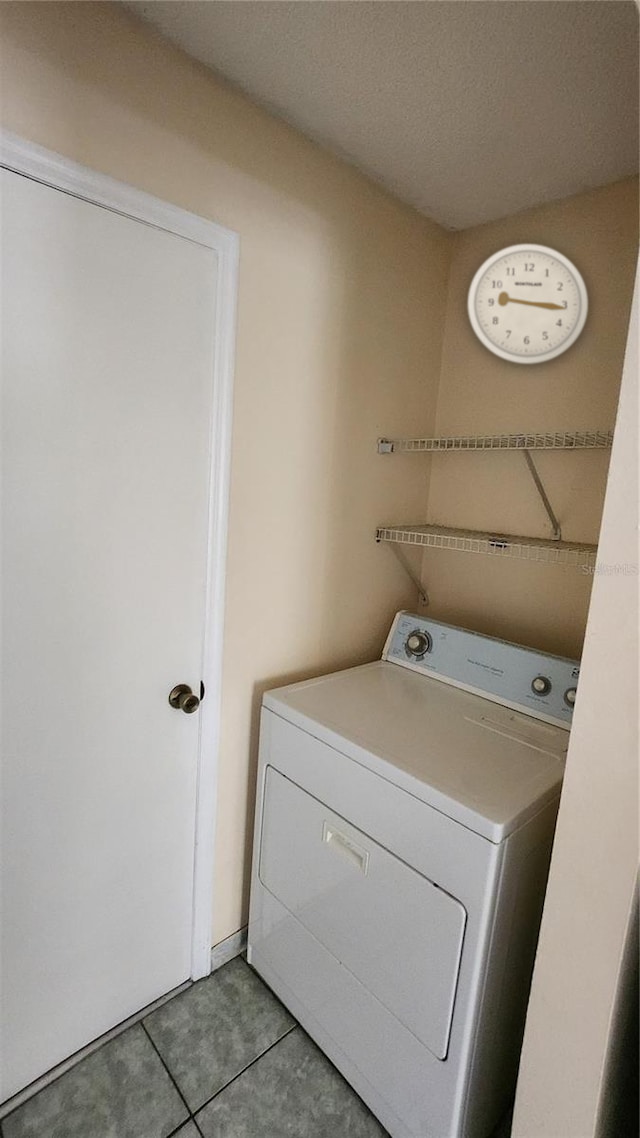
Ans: 9:16
